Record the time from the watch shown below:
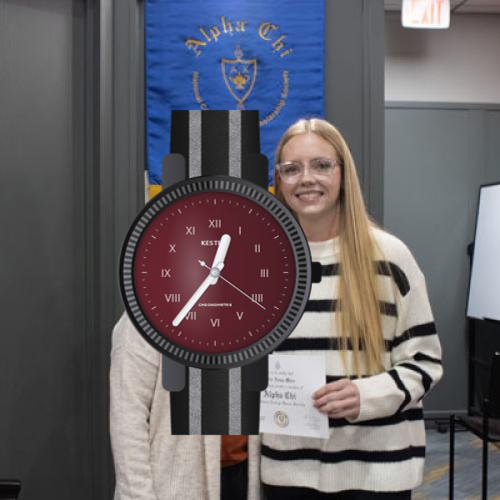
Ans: 12:36:21
